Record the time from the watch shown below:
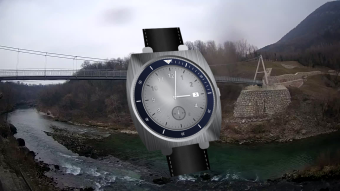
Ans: 3:02
